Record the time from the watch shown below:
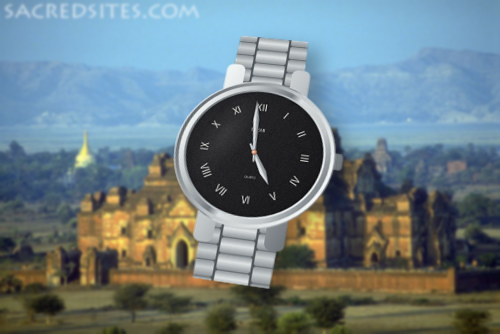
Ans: 4:59
